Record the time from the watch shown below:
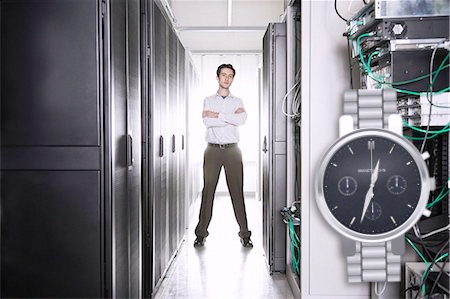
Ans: 12:33
